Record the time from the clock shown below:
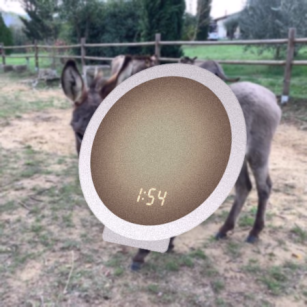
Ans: 1:54
